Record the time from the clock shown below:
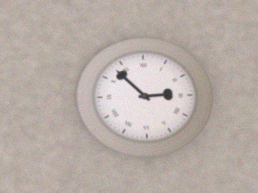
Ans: 2:53
